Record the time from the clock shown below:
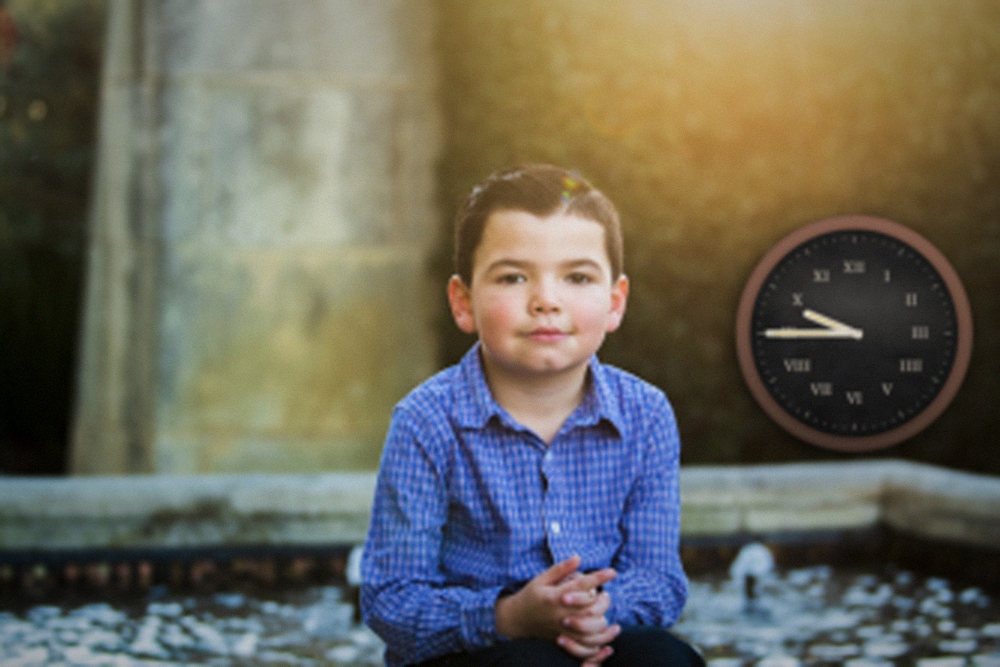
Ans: 9:45
